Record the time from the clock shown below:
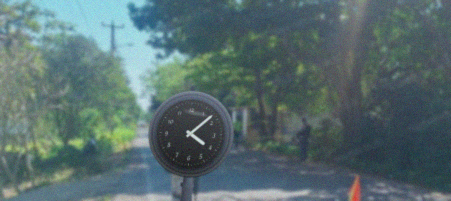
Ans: 4:08
